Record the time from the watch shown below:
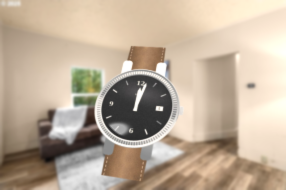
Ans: 12:02
